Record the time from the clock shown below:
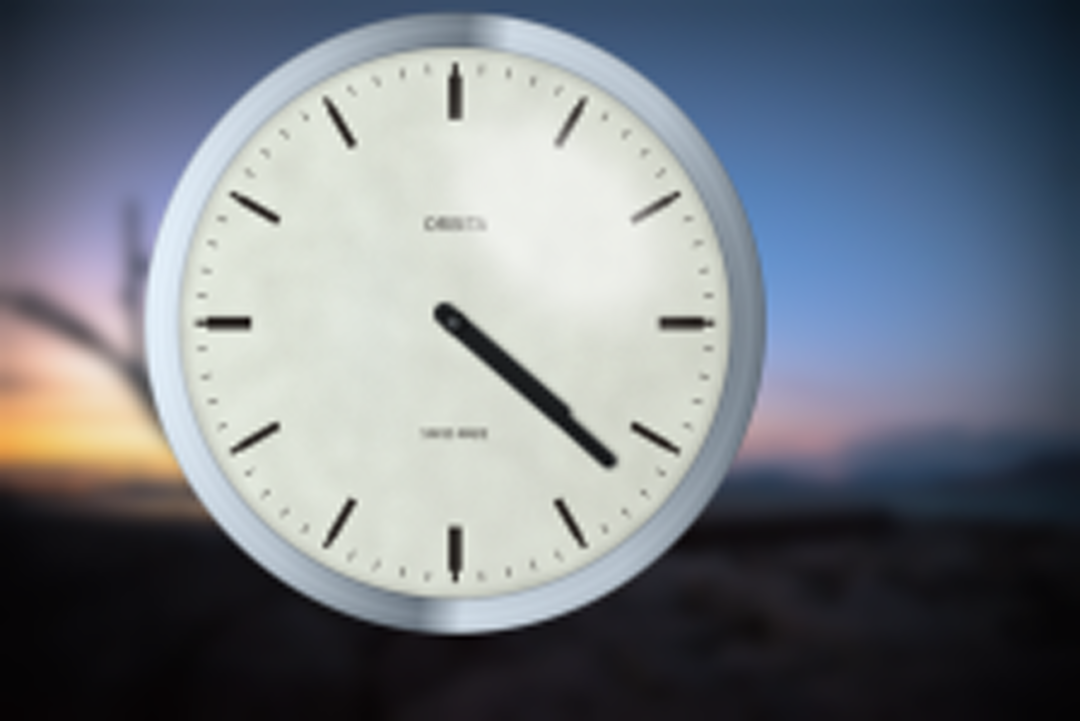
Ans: 4:22
